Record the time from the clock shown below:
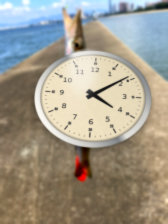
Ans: 4:09
